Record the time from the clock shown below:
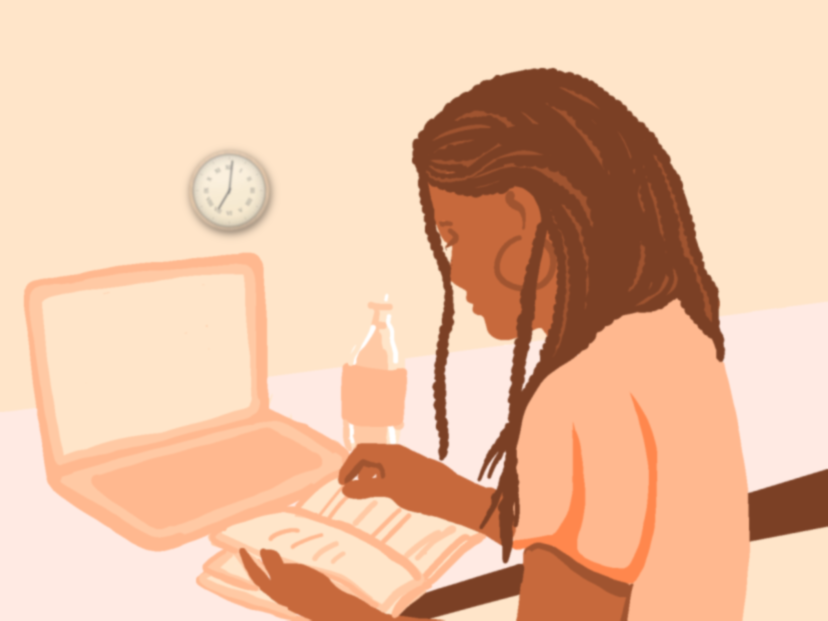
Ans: 7:01
